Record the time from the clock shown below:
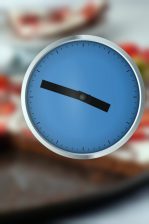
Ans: 3:48
